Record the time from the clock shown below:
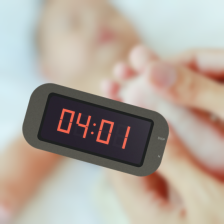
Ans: 4:01
